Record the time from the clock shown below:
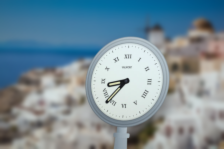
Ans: 8:37
